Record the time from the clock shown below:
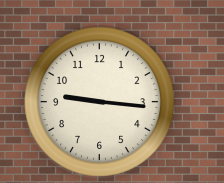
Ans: 9:16
